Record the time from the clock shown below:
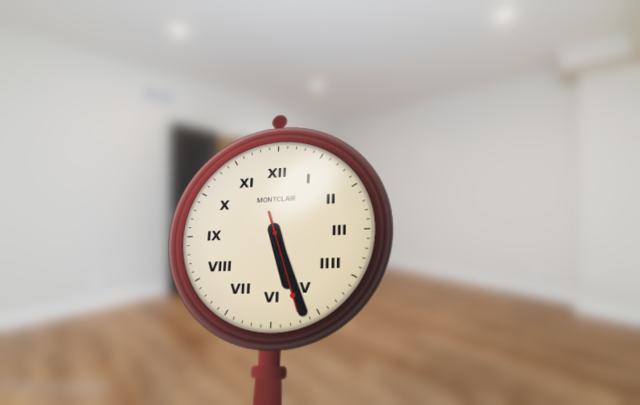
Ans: 5:26:27
